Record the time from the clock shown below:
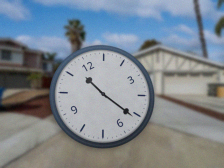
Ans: 11:26
